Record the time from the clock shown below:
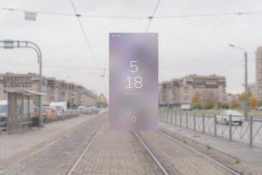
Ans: 5:18
